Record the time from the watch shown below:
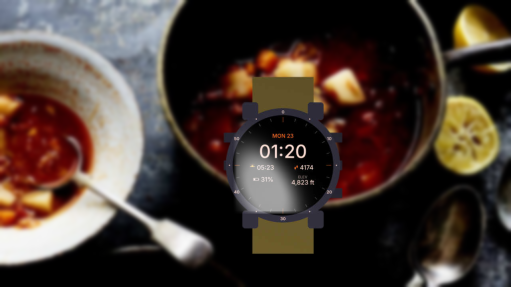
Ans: 1:20
